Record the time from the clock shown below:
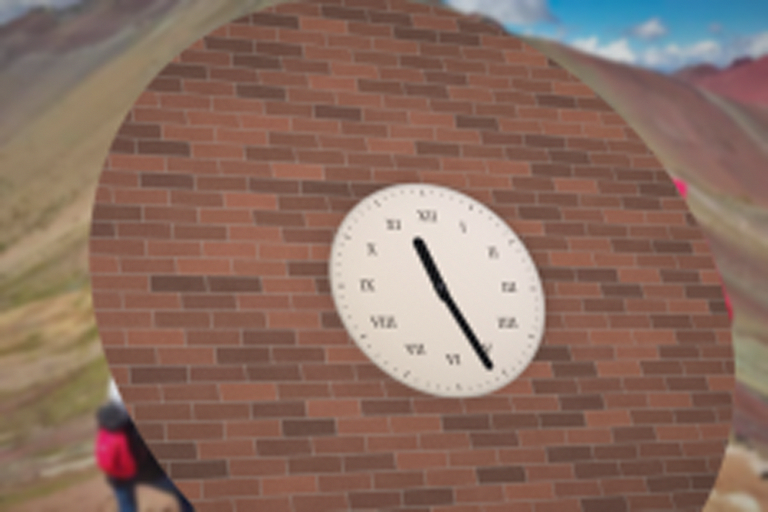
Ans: 11:26
